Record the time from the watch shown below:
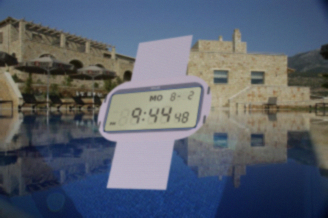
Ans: 9:44:48
